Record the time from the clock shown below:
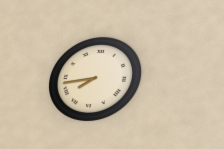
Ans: 7:43
